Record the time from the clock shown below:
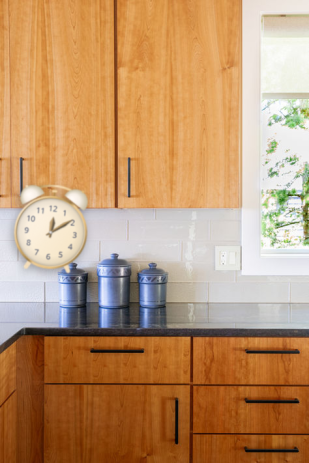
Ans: 12:09
